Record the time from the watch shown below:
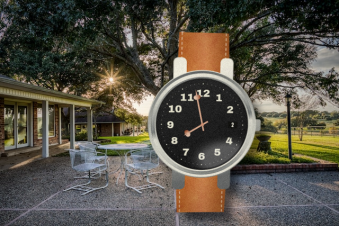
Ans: 7:58
